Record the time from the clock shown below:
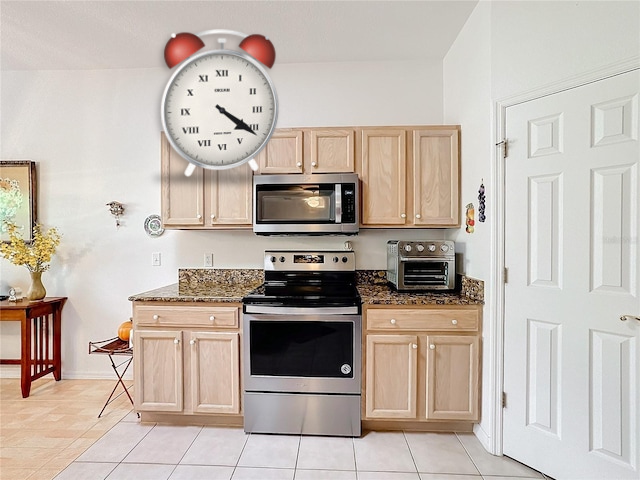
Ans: 4:21
